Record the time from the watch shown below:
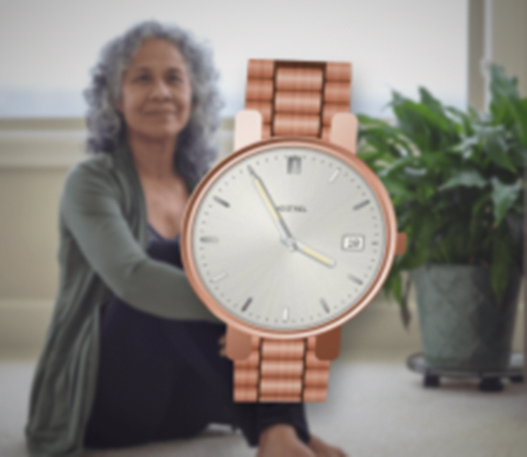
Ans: 3:55
